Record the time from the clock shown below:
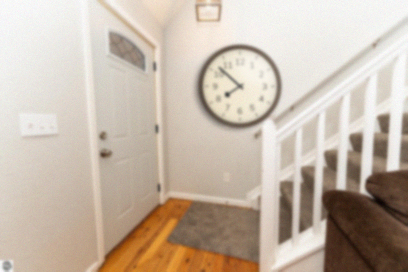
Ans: 7:52
